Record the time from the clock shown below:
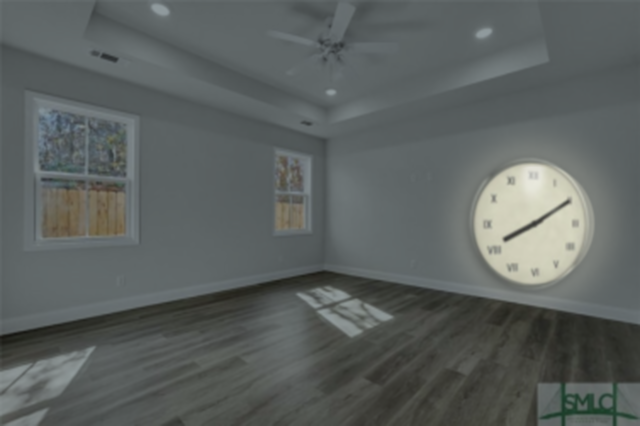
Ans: 8:10
